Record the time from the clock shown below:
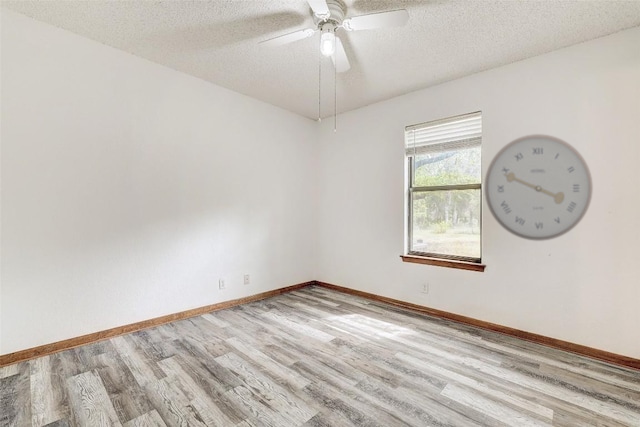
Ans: 3:49
